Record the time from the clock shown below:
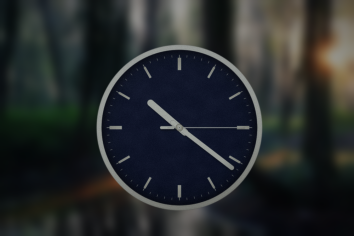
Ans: 10:21:15
